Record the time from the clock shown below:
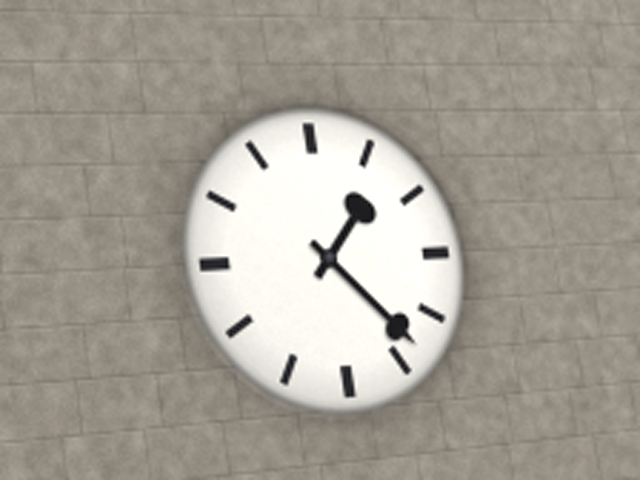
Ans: 1:23
